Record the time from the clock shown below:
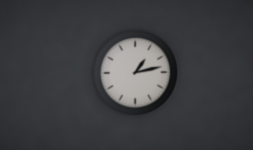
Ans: 1:13
